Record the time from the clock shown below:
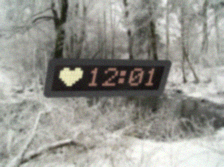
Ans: 12:01
